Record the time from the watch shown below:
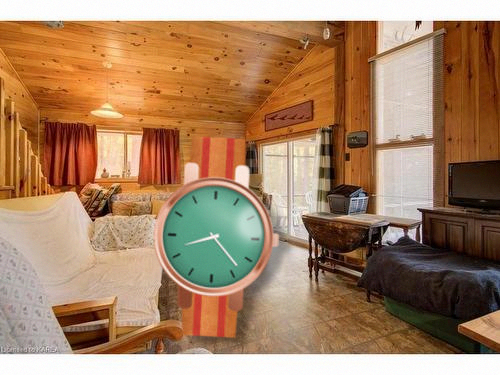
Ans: 8:23
